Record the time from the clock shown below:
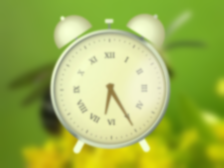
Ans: 6:25
